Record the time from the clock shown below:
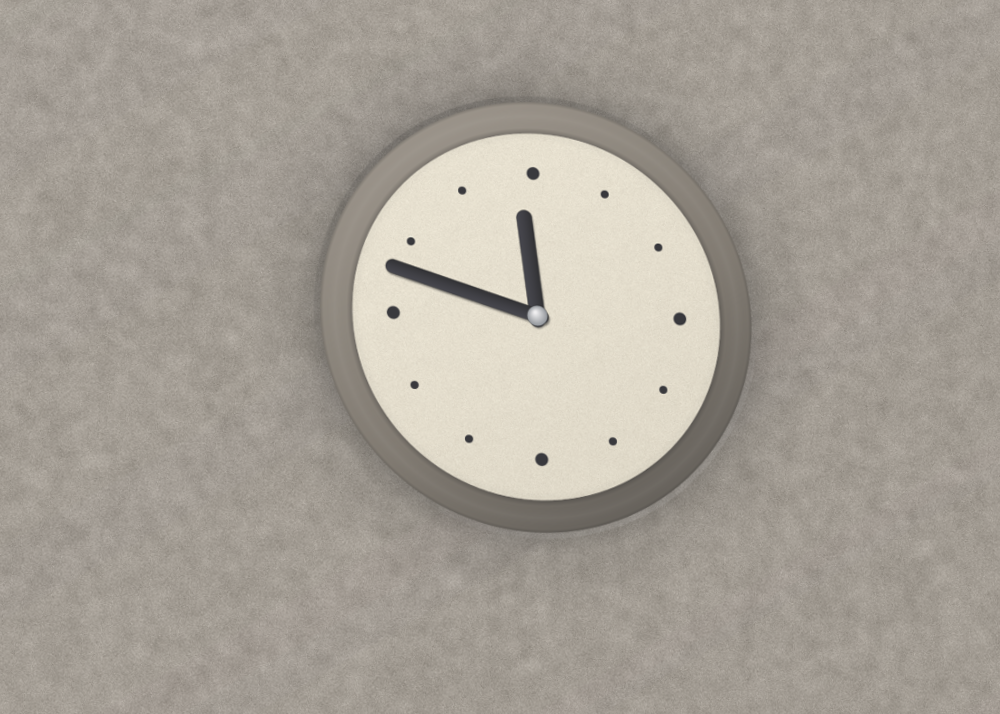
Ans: 11:48
